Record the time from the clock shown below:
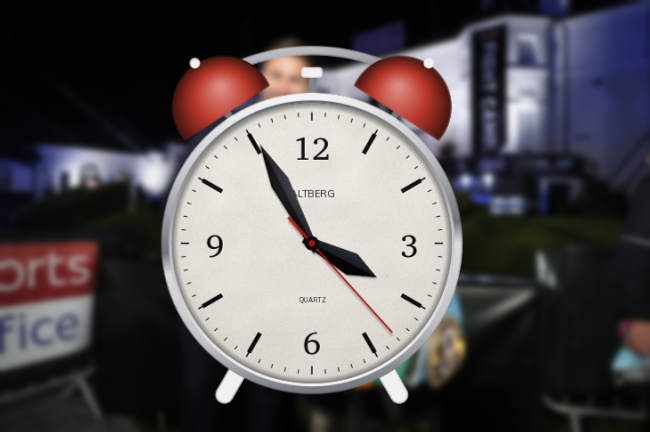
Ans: 3:55:23
